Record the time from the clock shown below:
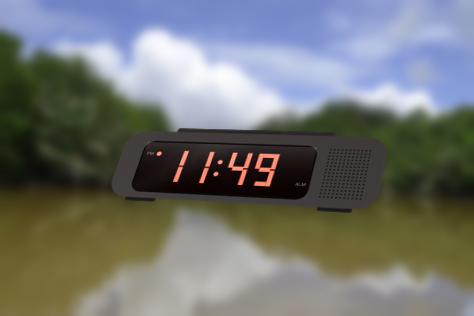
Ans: 11:49
